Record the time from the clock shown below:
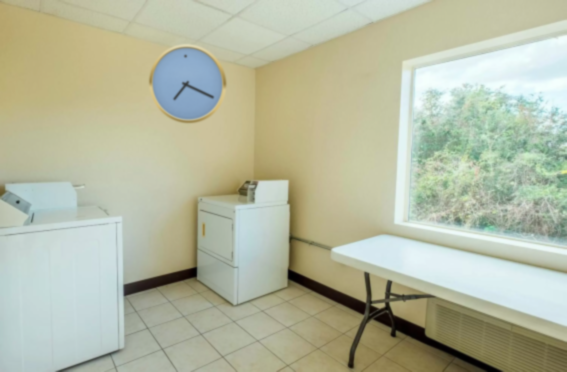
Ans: 7:19
